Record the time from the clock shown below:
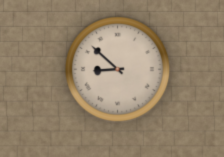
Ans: 8:52
